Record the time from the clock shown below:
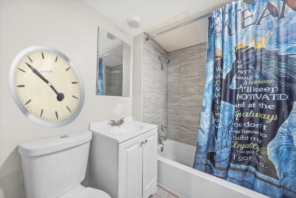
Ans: 4:53
